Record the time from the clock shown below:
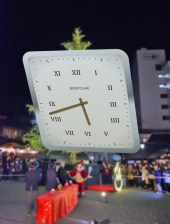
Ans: 5:42
